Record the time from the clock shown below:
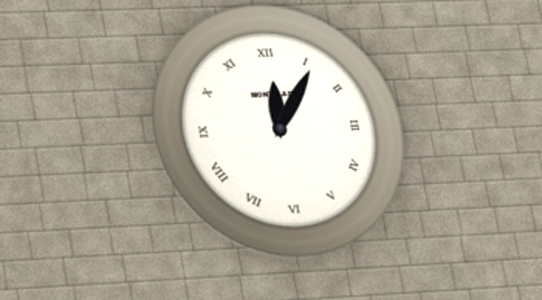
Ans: 12:06
